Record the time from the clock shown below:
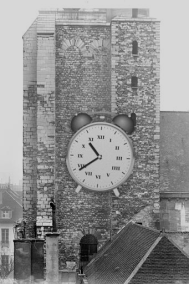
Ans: 10:39
